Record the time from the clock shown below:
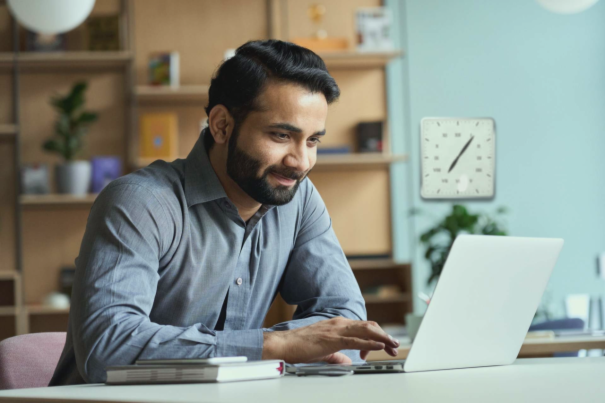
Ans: 7:06
